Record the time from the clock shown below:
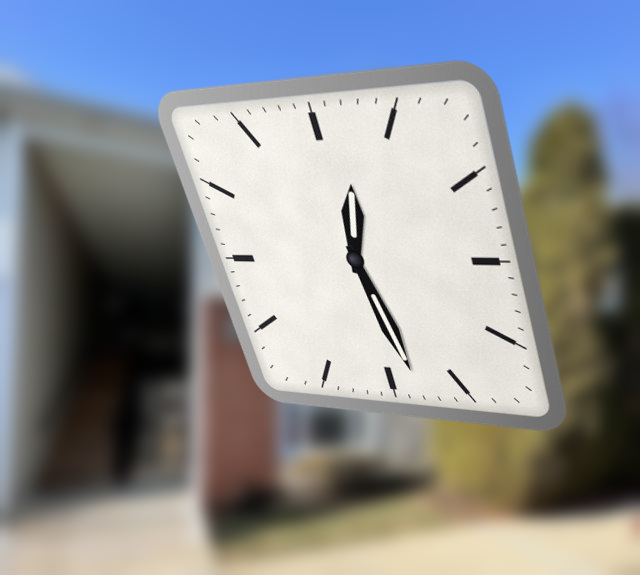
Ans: 12:28
